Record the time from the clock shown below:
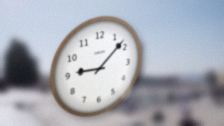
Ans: 9:08
